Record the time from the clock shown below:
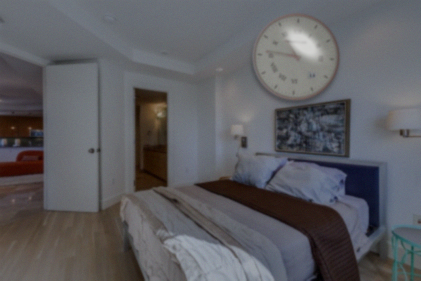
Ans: 10:46
